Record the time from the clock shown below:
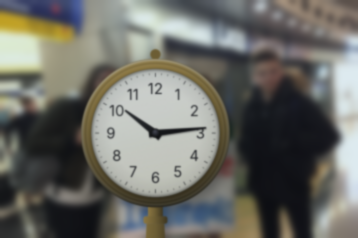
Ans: 10:14
